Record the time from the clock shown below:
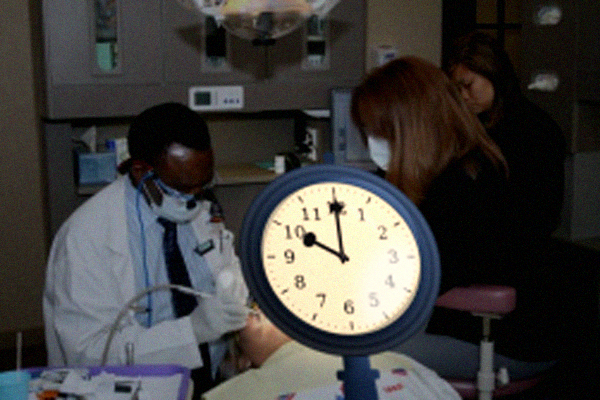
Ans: 10:00
